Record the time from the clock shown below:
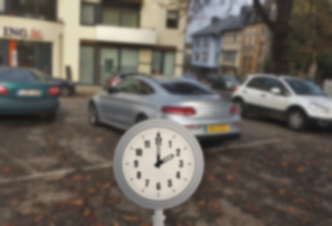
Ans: 2:00
